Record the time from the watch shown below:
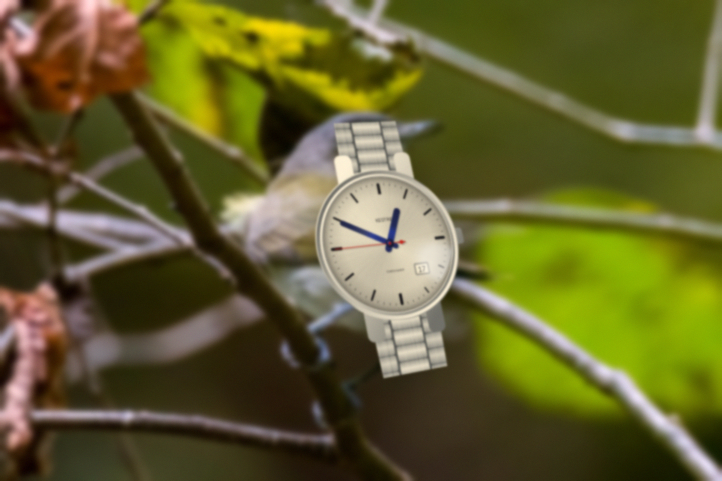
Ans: 12:49:45
